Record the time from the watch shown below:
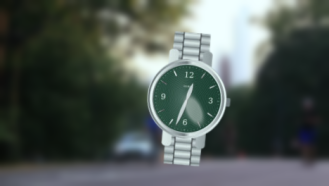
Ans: 12:33
